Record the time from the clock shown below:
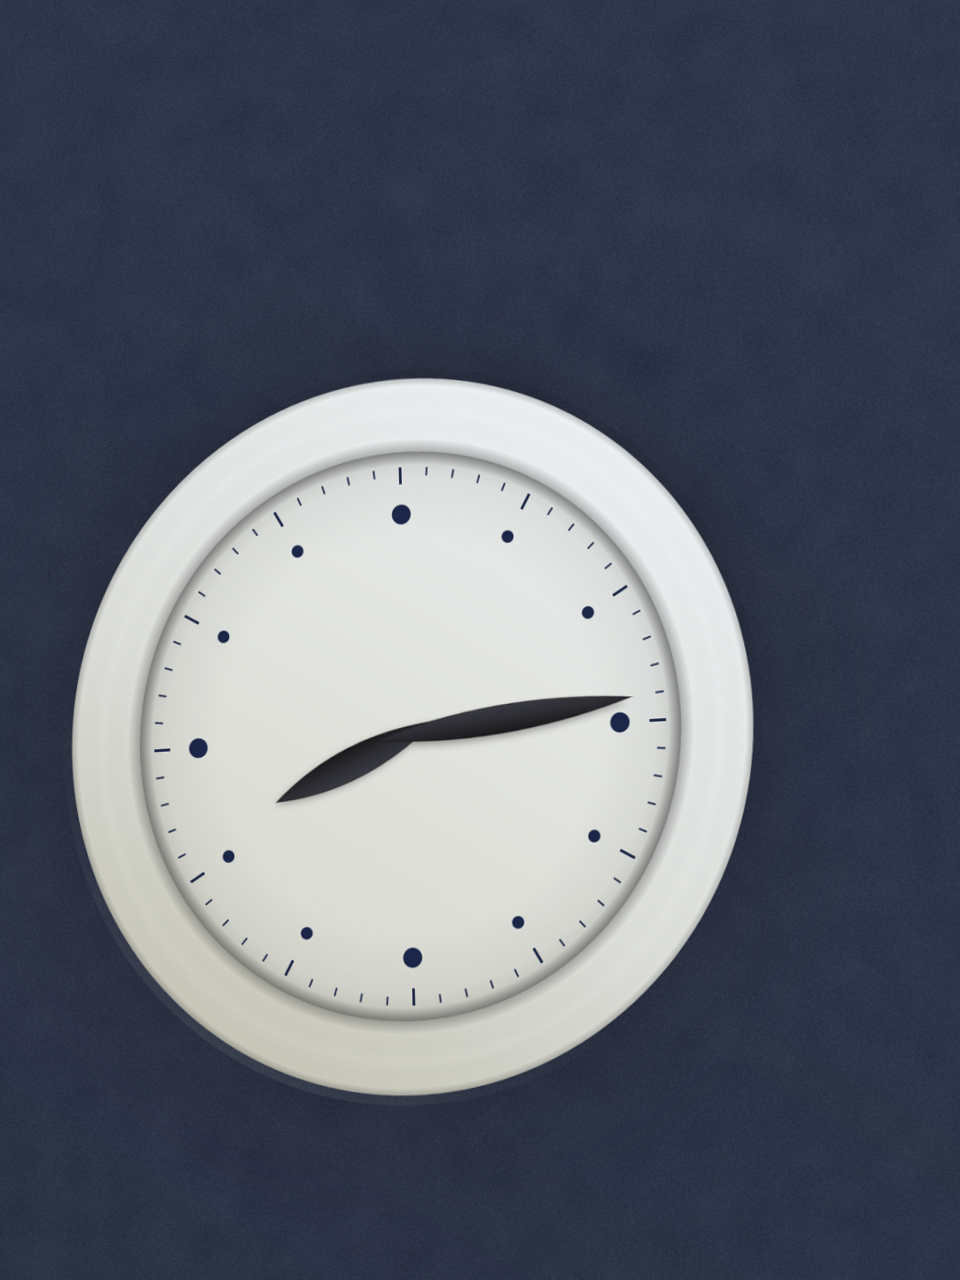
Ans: 8:14
